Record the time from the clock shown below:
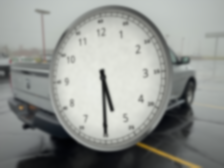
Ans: 5:30
